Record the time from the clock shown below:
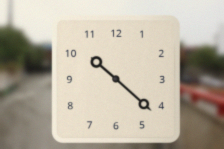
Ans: 10:22
